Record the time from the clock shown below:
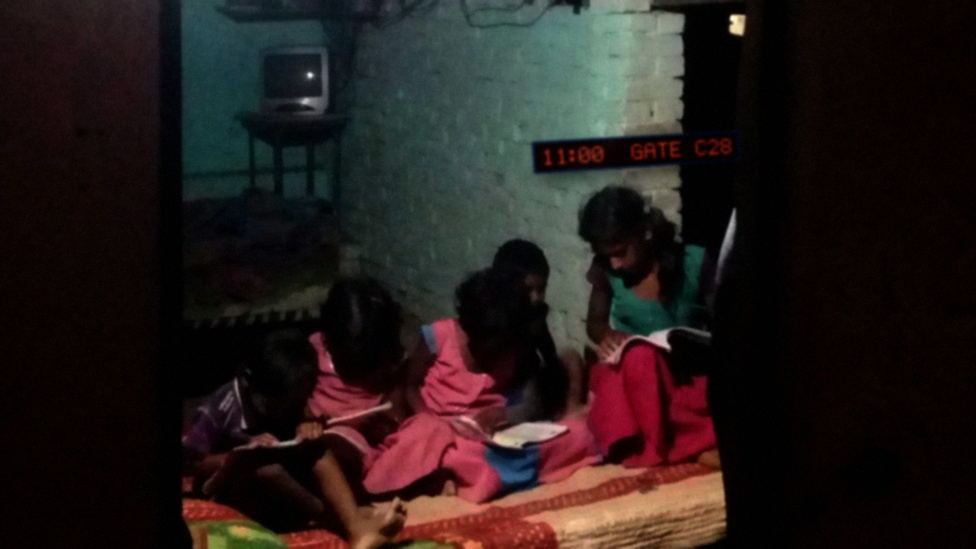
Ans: 11:00
